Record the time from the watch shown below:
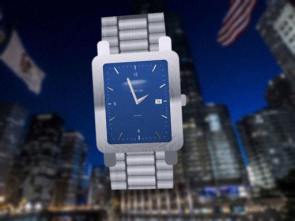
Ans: 1:57
